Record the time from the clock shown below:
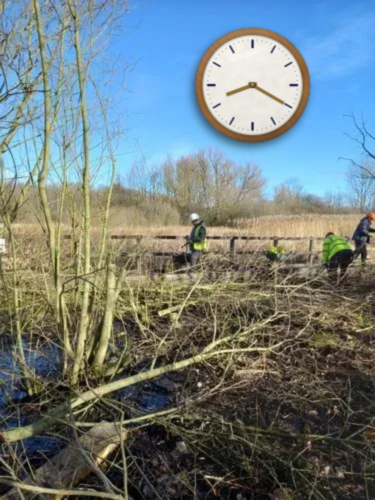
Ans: 8:20
